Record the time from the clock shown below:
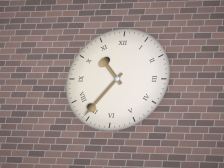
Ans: 10:36
